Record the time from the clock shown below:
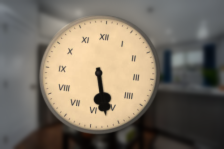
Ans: 5:27
